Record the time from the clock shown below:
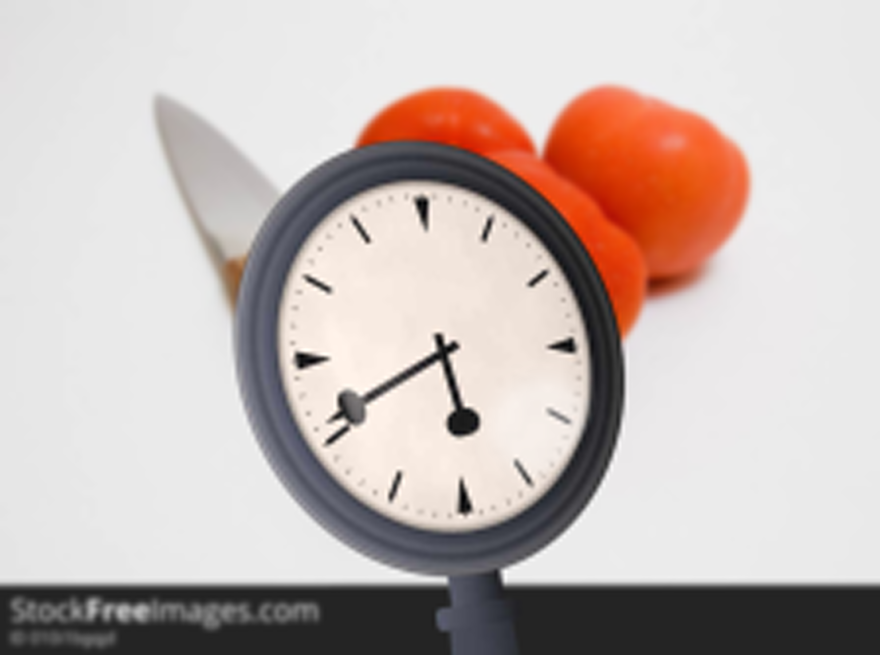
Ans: 5:41
